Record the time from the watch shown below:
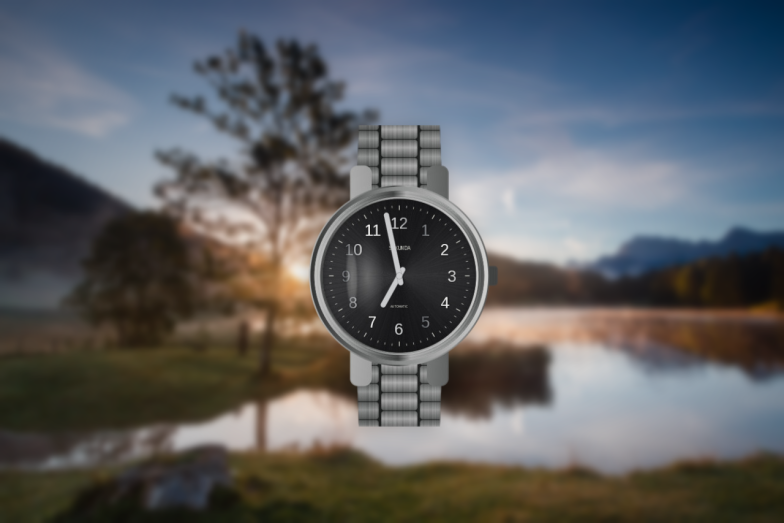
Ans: 6:58
